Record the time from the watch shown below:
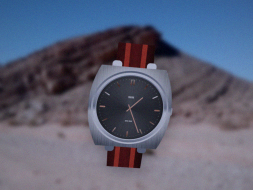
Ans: 1:26
